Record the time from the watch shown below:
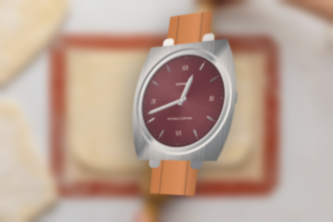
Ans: 12:42
